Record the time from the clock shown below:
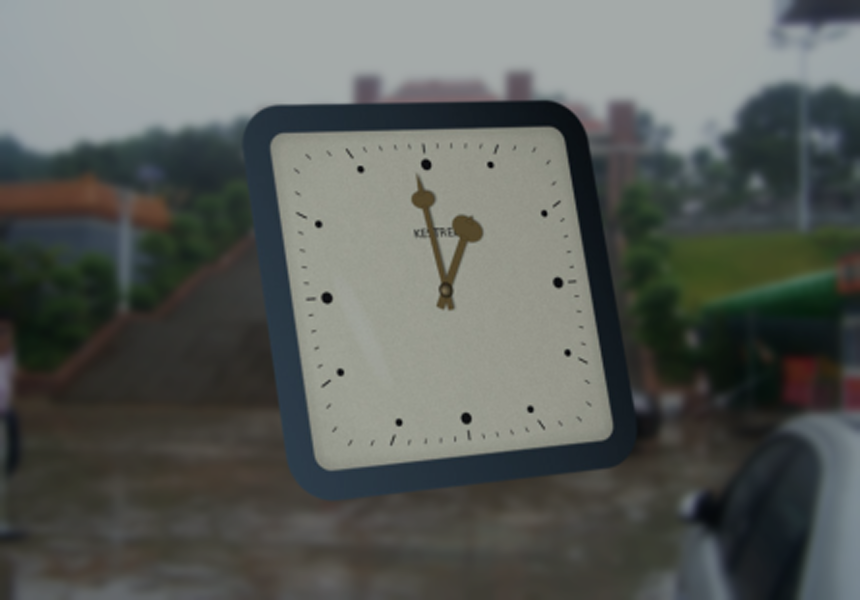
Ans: 12:59
